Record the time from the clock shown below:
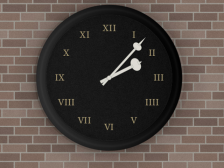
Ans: 2:07
